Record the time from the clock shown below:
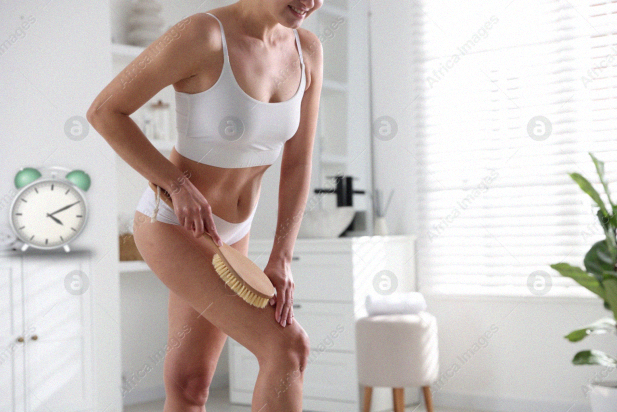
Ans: 4:10
